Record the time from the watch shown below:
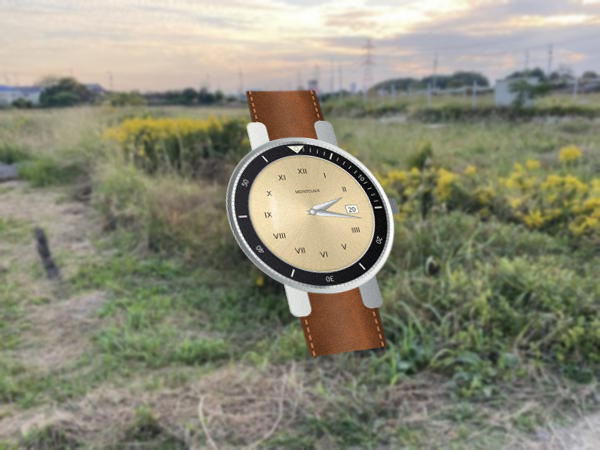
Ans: 2:17
